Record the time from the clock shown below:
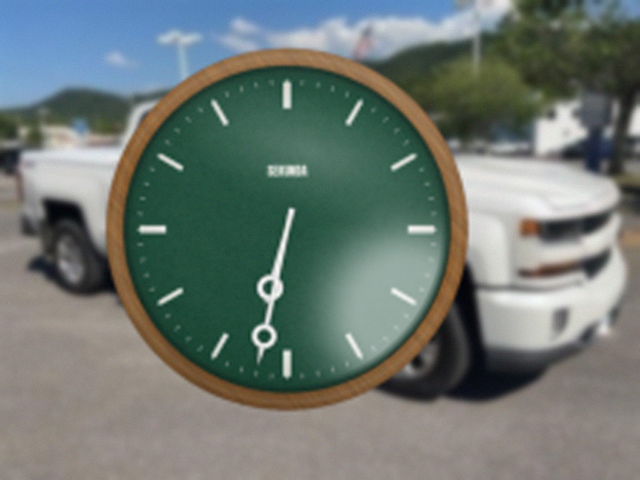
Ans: 6:32
